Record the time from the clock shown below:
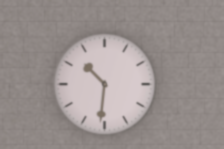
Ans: 10:31
